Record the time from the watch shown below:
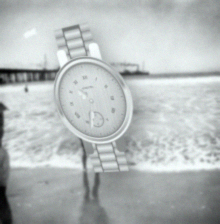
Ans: 10:33
